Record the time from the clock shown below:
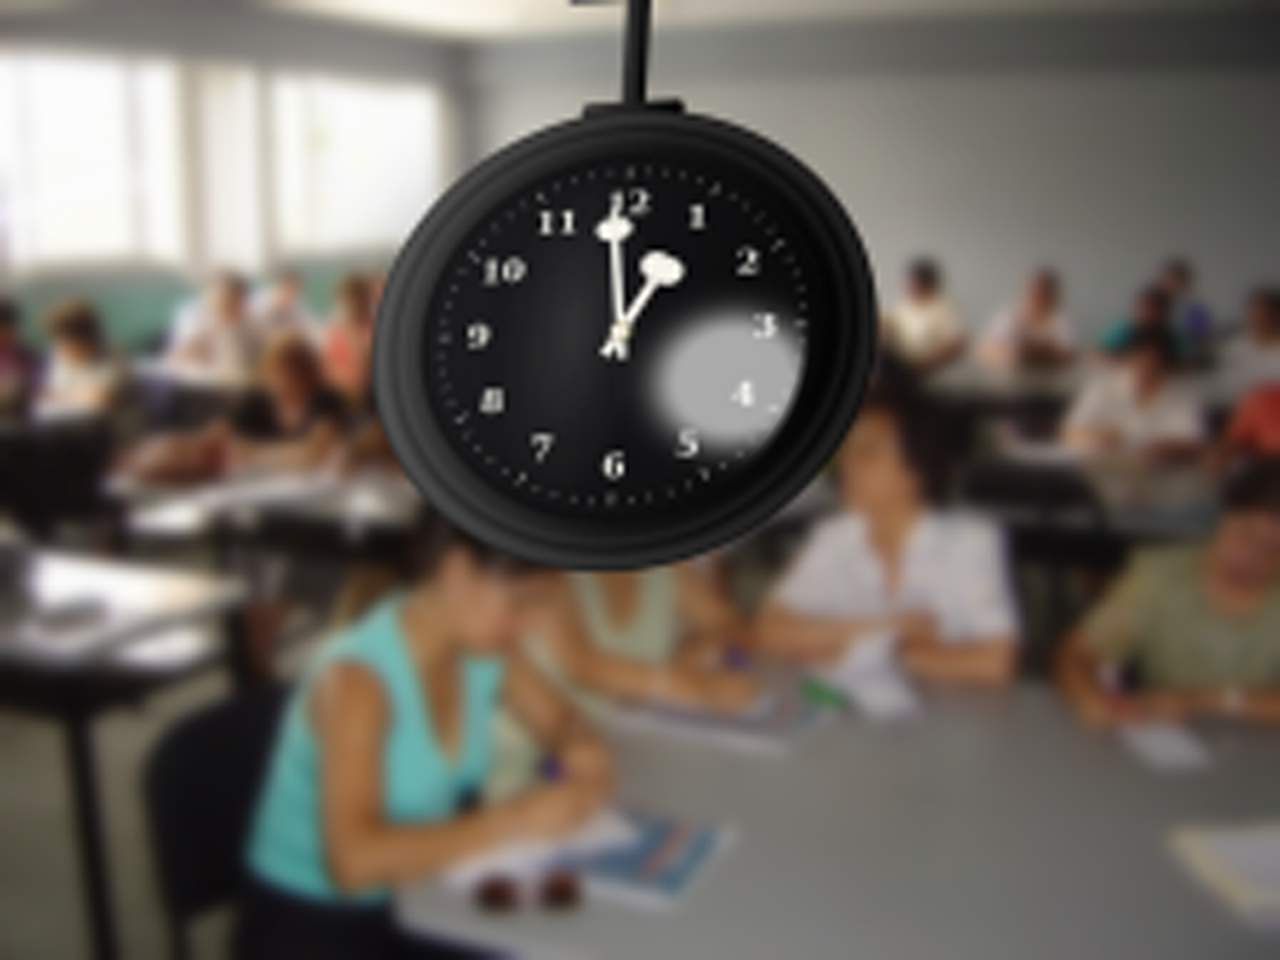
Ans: 12:59
